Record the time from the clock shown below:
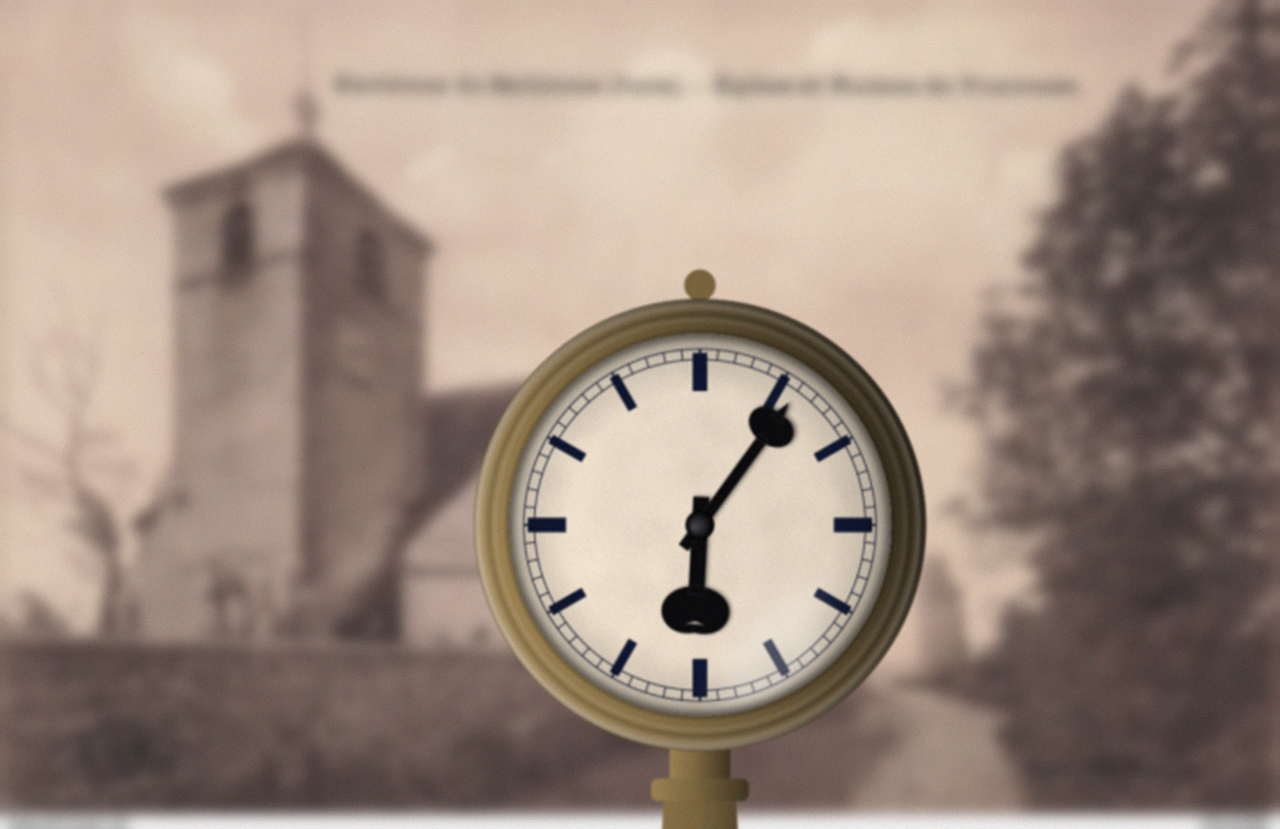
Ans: 6:06
